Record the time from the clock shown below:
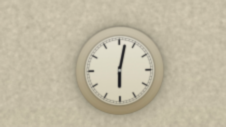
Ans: 6:02
